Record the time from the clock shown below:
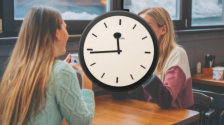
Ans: 11:44
